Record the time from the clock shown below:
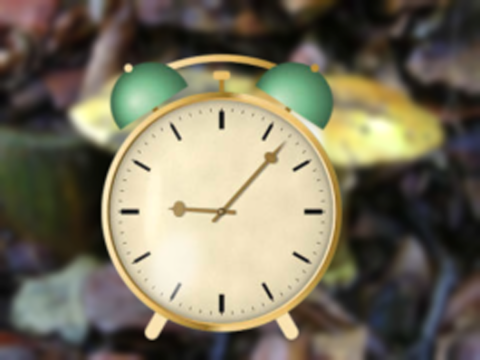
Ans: 9:07
